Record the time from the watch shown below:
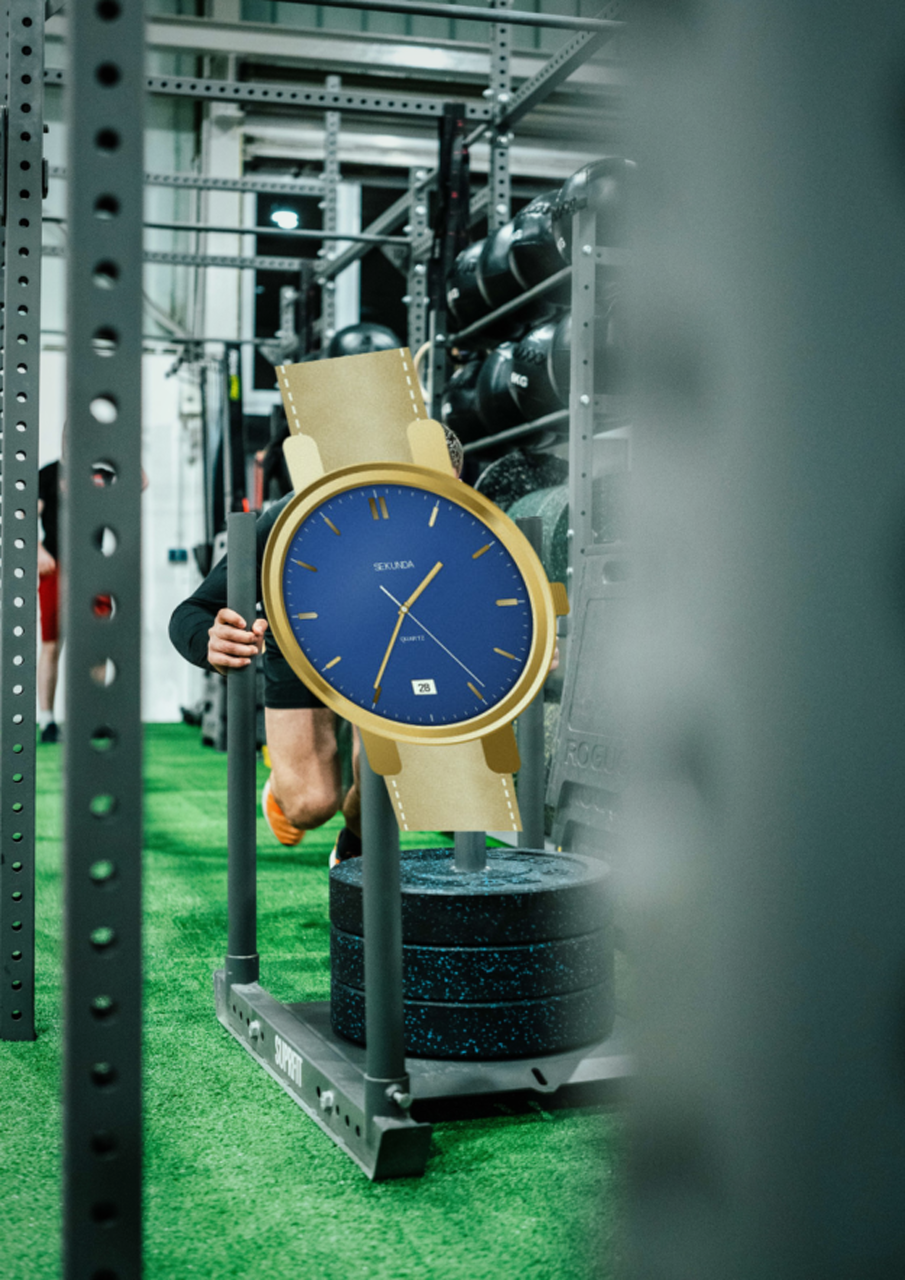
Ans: 1:35:24
